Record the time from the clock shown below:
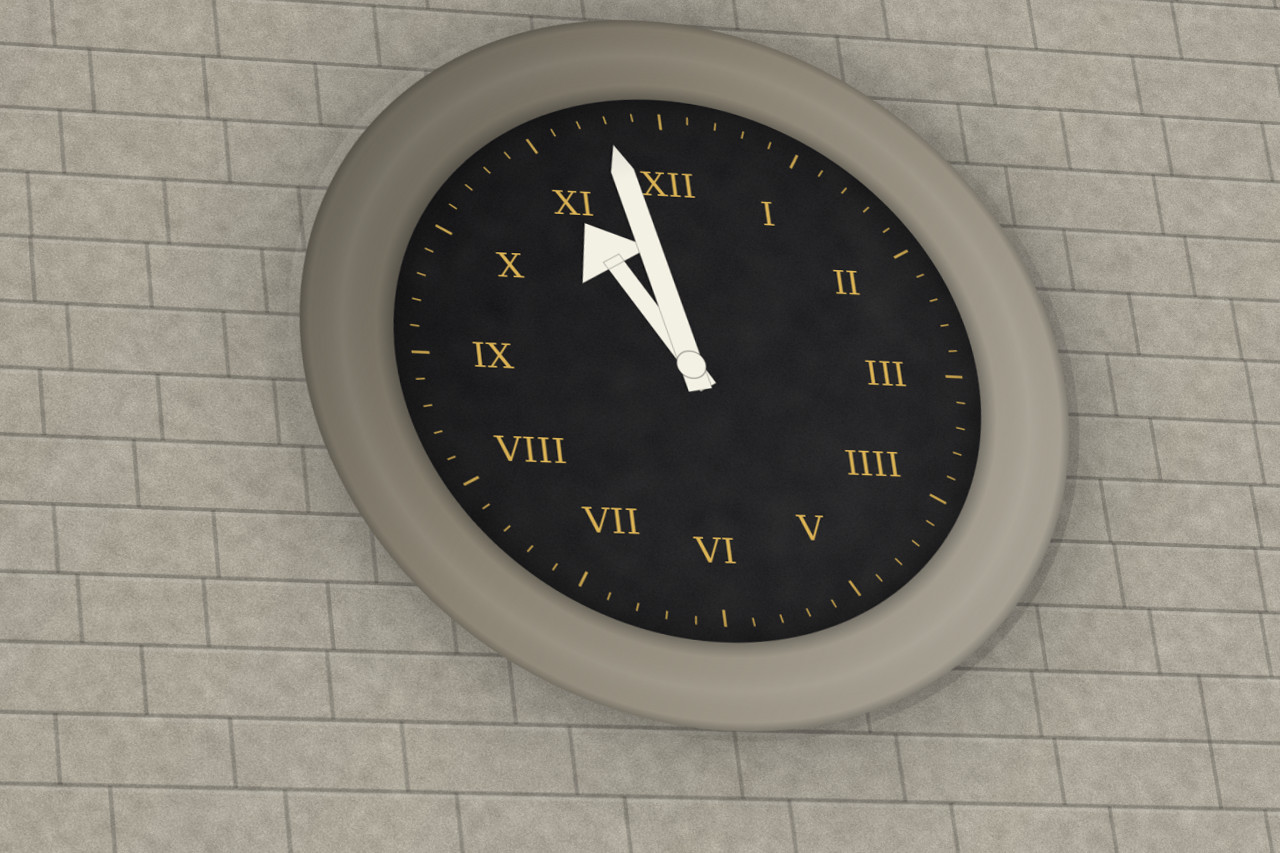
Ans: 10:58
